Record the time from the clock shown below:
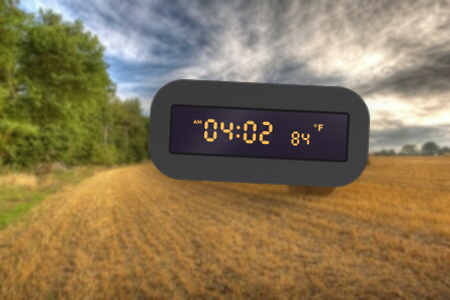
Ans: 4:02
